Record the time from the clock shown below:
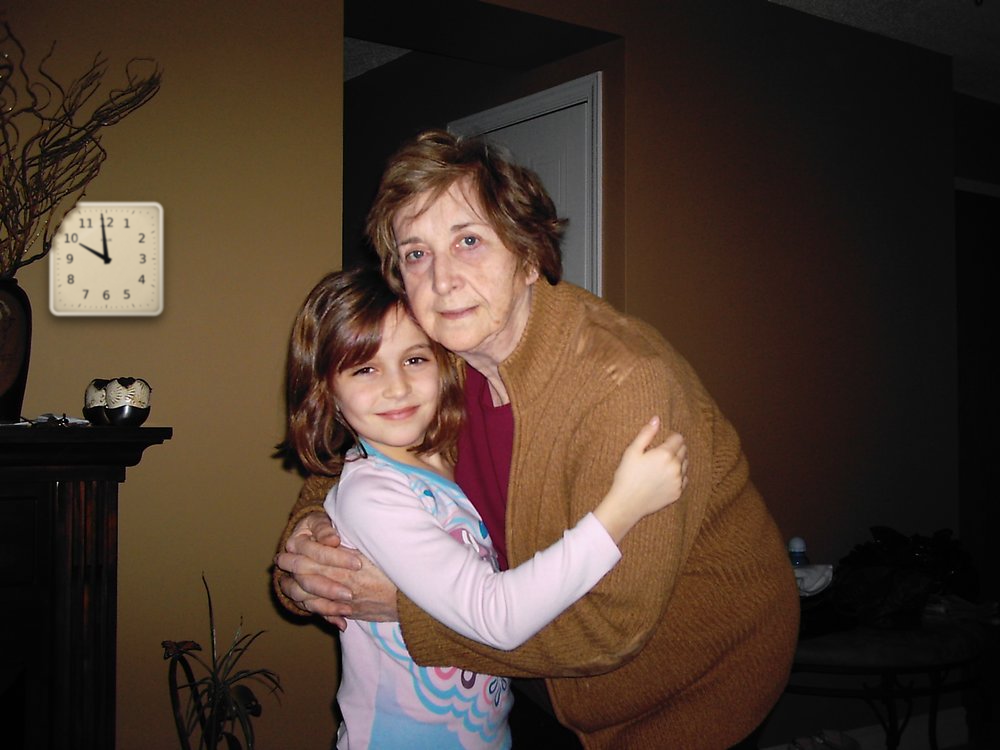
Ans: 9:59
